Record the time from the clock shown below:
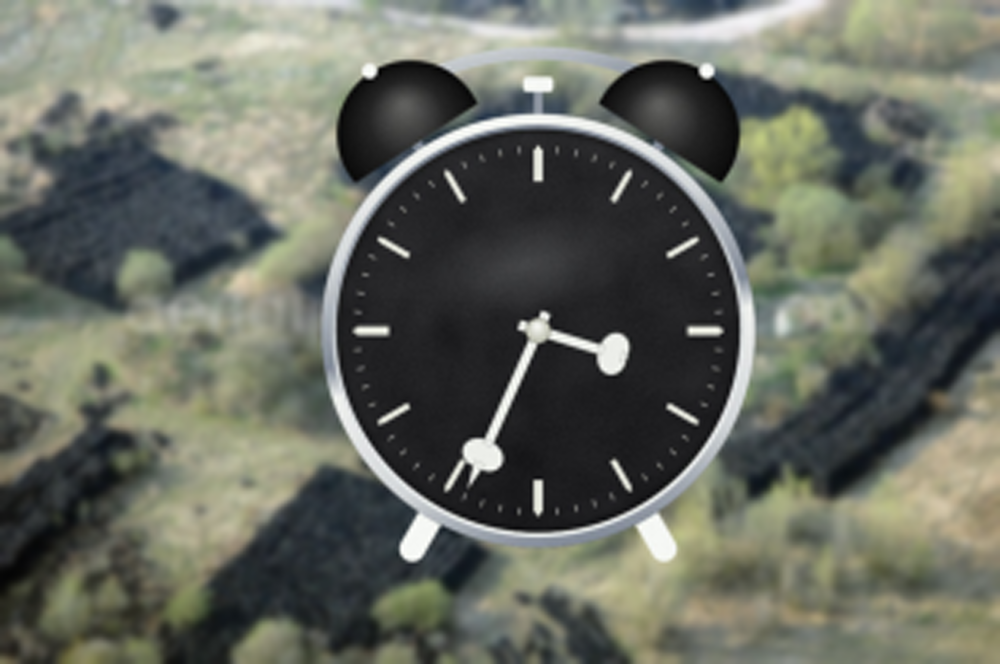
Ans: 3:34
